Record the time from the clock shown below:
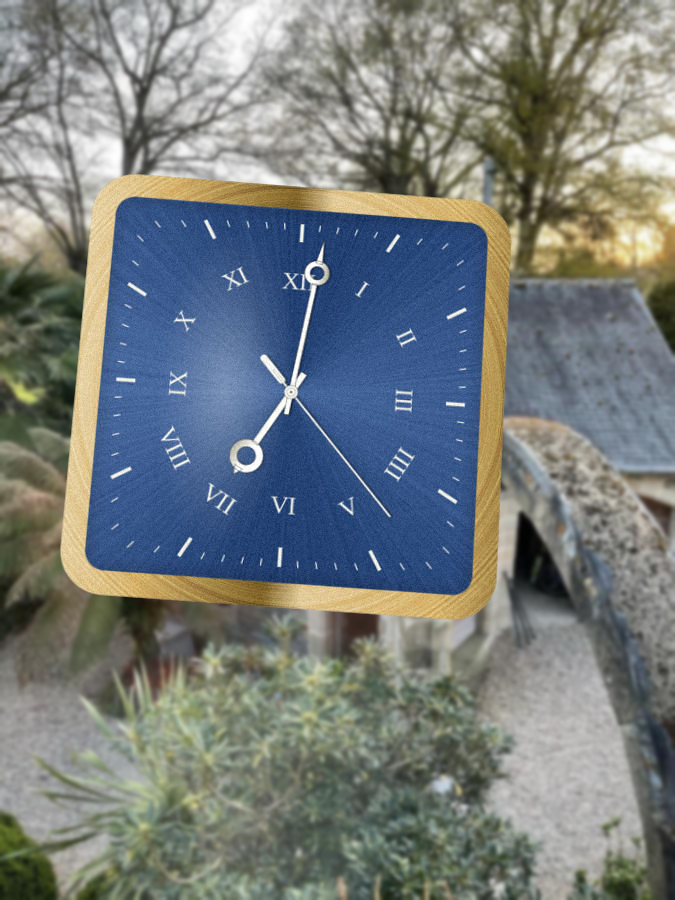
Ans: 7:01:23
